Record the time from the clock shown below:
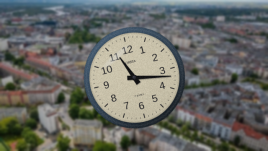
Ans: 11:17
